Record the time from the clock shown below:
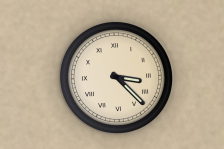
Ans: 3:23
